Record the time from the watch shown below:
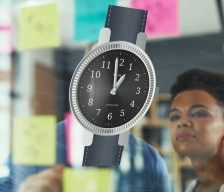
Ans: 12:59
